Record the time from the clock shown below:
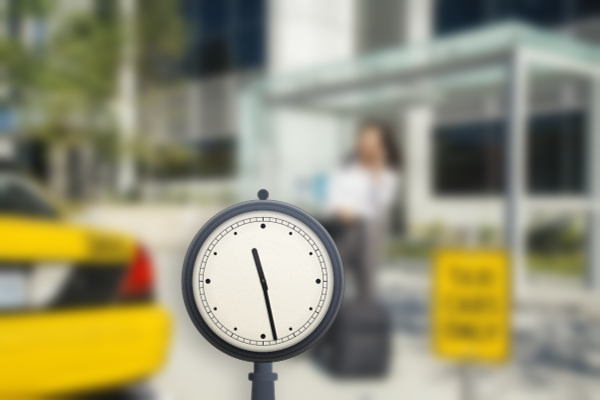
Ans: 11:28
